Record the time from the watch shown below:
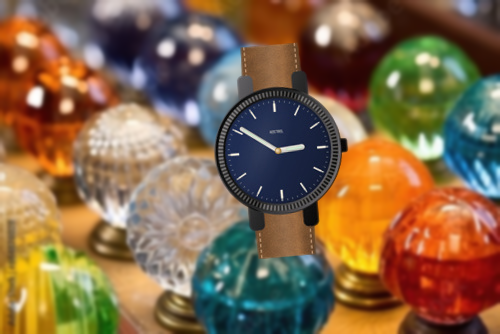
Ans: 2:51
